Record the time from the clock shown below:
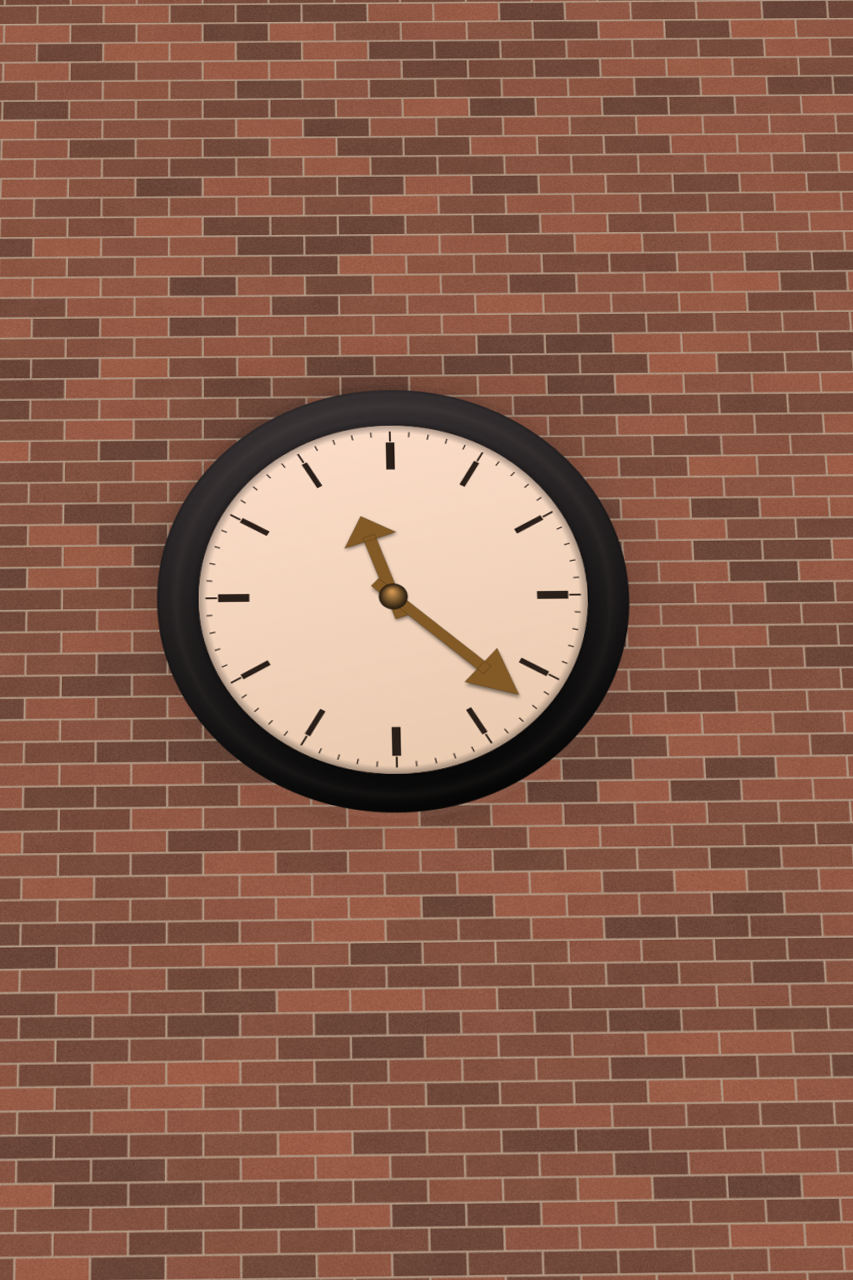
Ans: 11:22
